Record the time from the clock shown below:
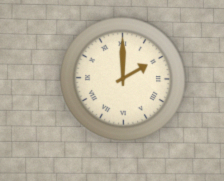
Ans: 2:00
